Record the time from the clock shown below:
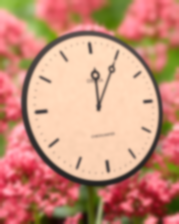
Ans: 12:05
